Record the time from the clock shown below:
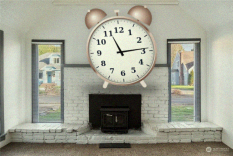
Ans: 11:14
